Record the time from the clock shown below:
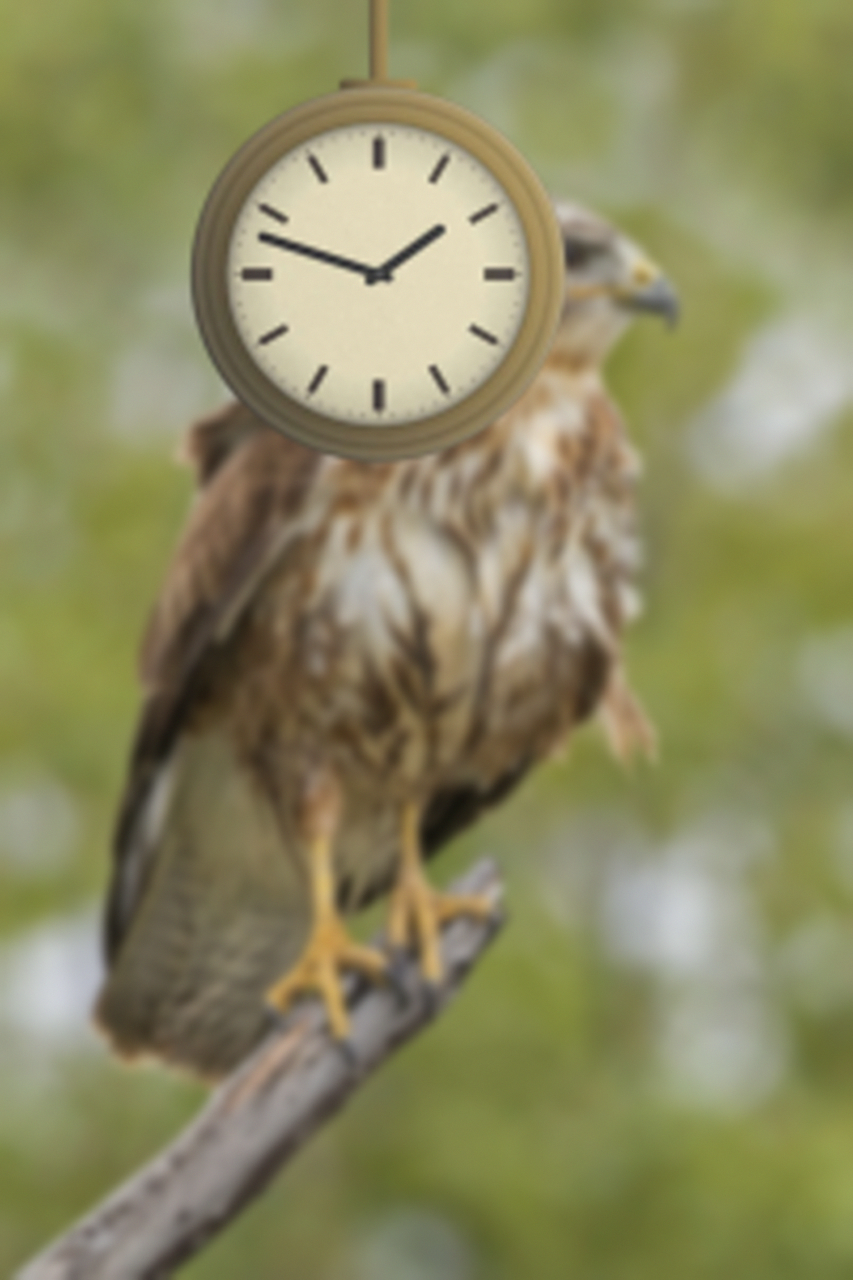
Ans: 1:48
